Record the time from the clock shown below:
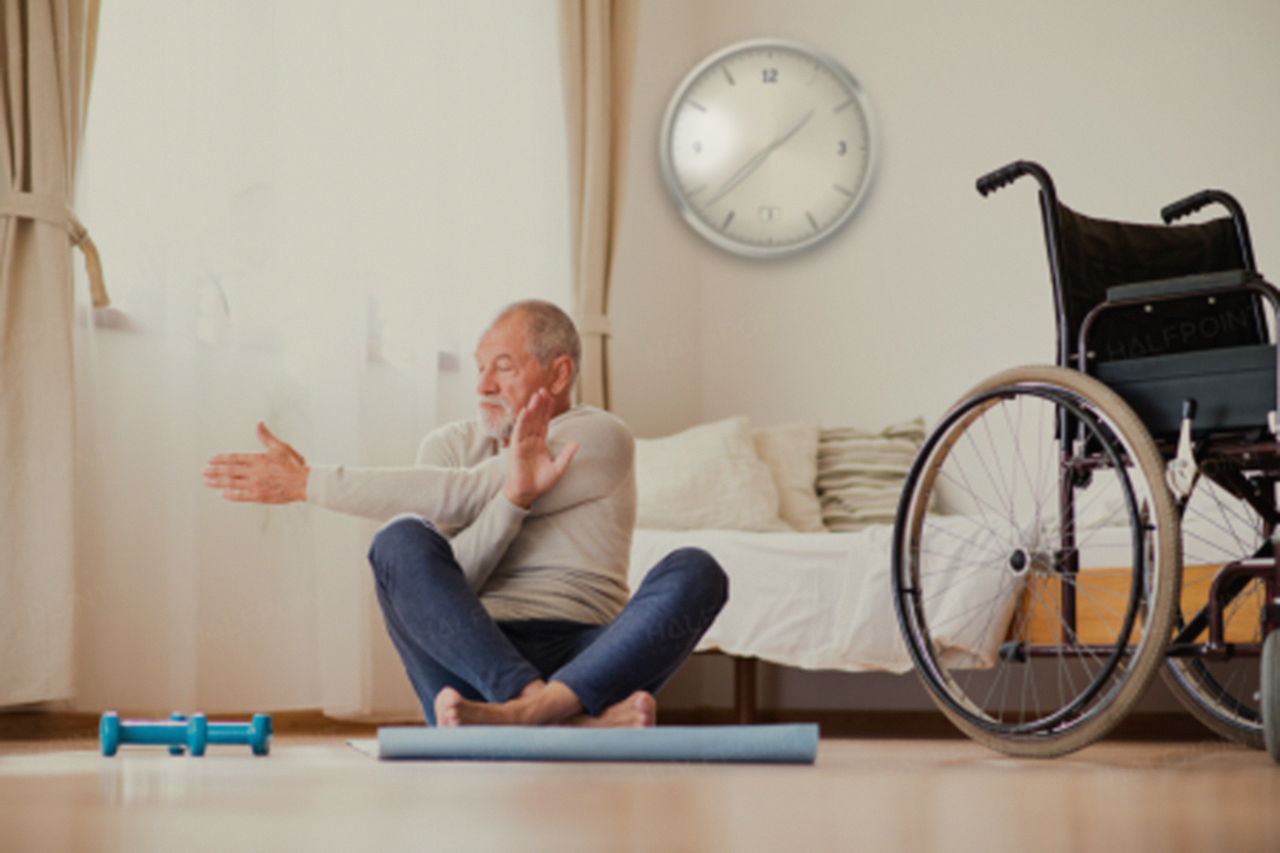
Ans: 1:38
